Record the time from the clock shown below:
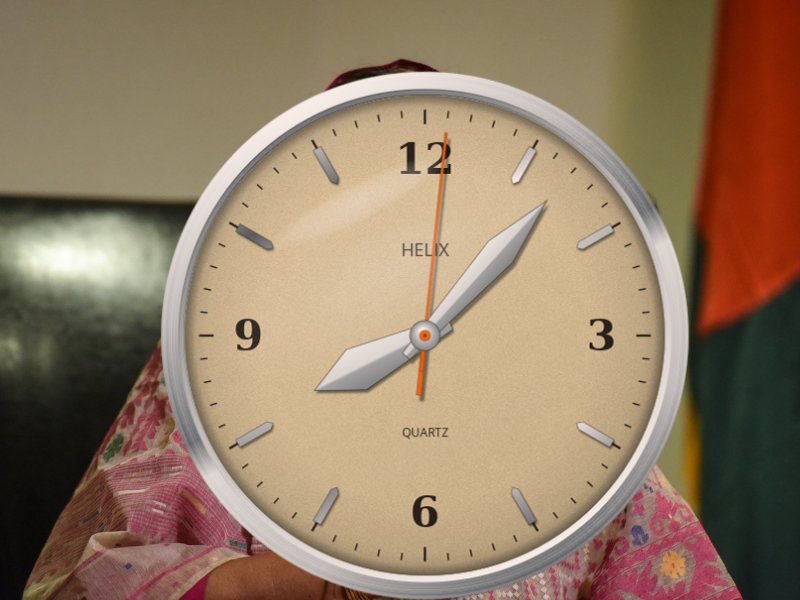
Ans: 8:07:01
